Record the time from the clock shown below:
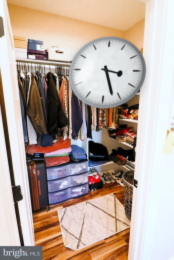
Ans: 3:27
